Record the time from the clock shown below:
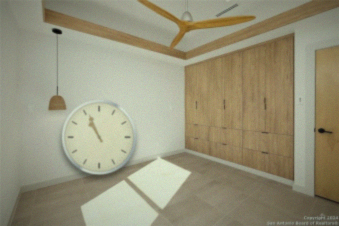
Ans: 10:56
